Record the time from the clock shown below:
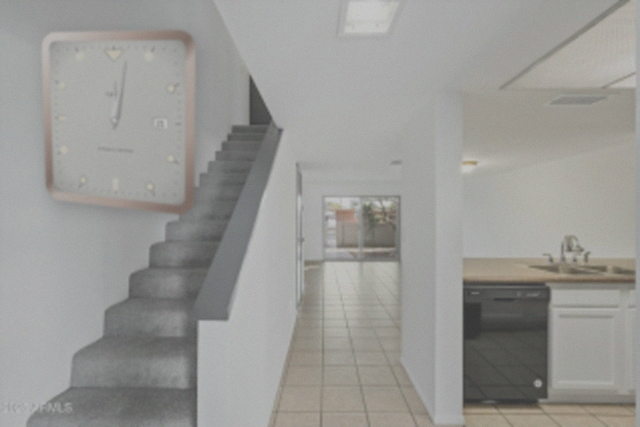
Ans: 12:02
